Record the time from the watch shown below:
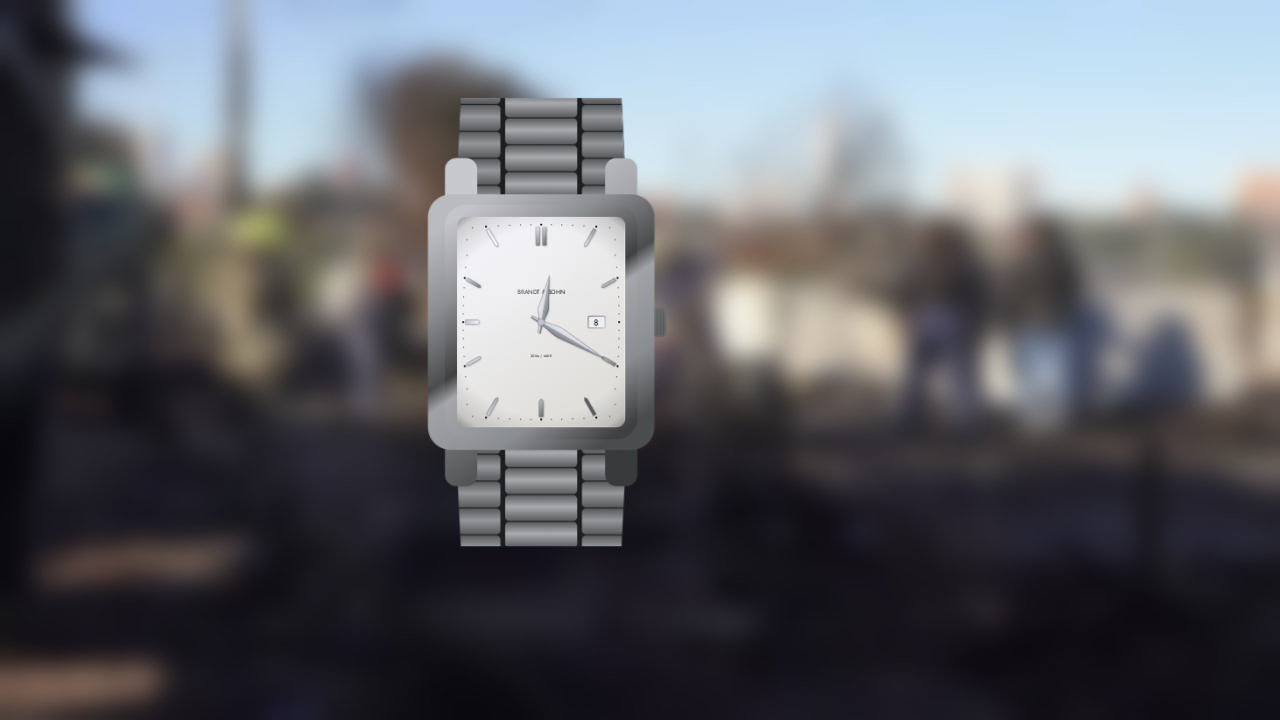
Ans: 12:20
